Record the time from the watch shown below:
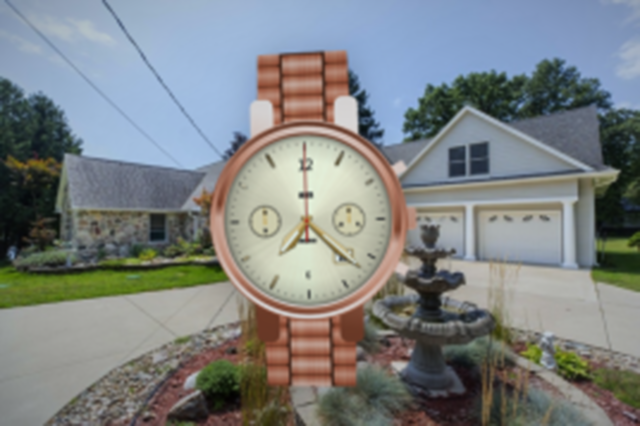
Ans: 7:22
